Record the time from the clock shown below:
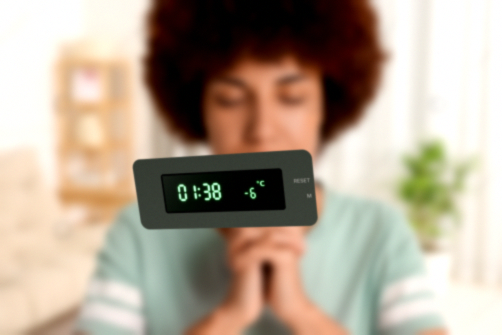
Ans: 1:38
